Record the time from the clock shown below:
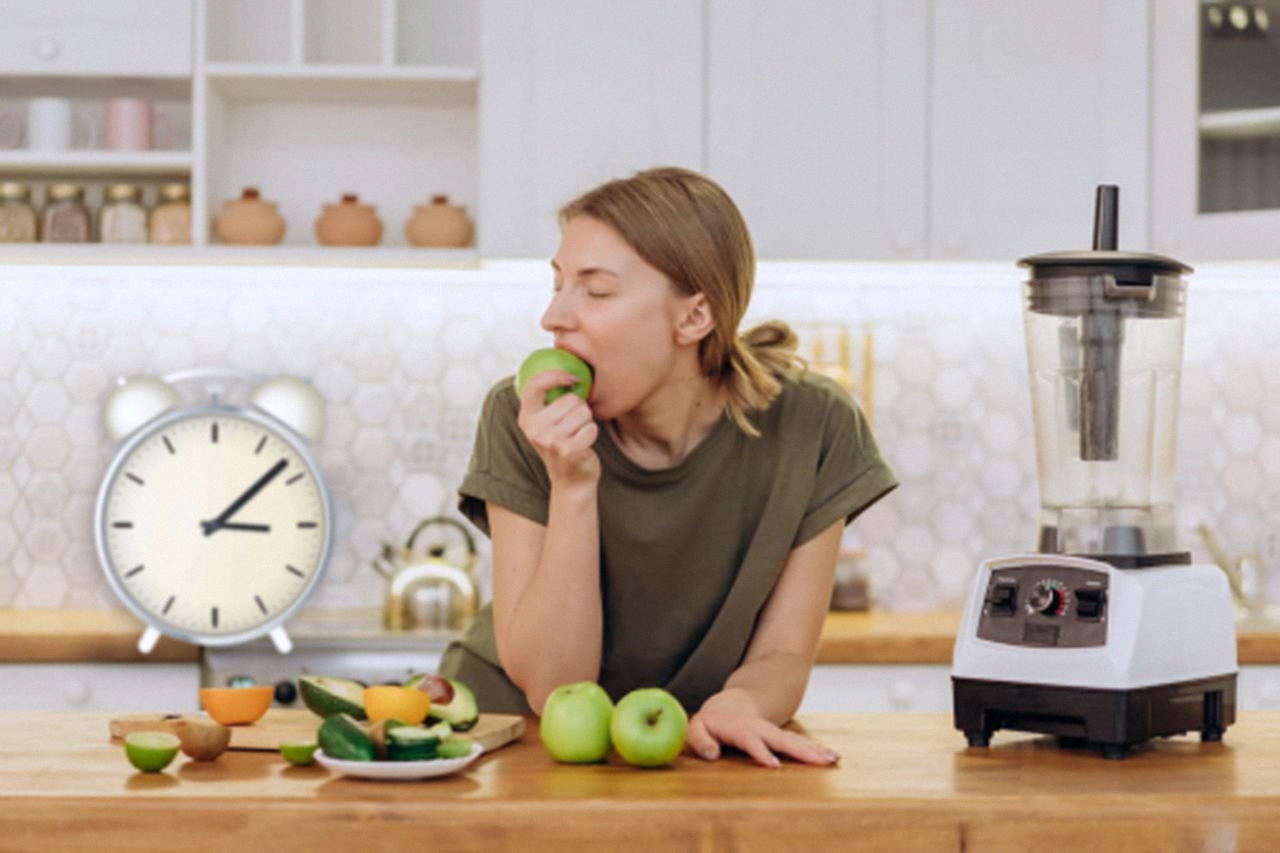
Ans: 3:08
